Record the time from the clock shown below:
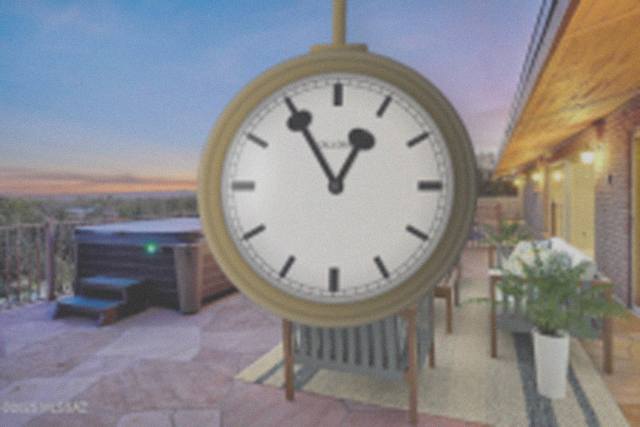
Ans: 12:55
